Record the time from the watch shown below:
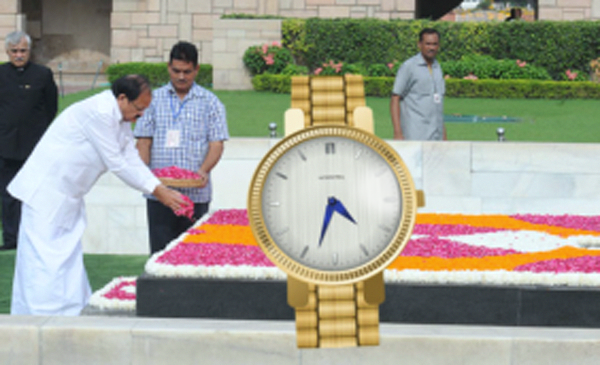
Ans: 4:33
